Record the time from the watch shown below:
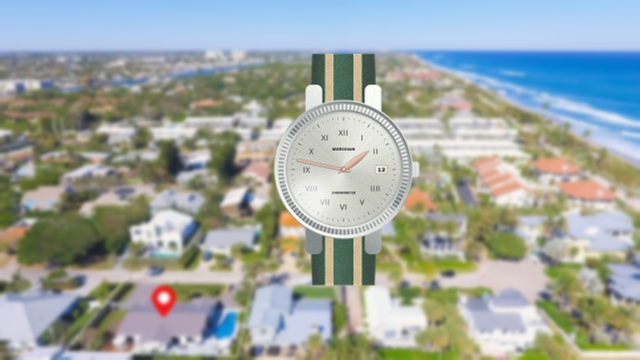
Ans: 1:47
